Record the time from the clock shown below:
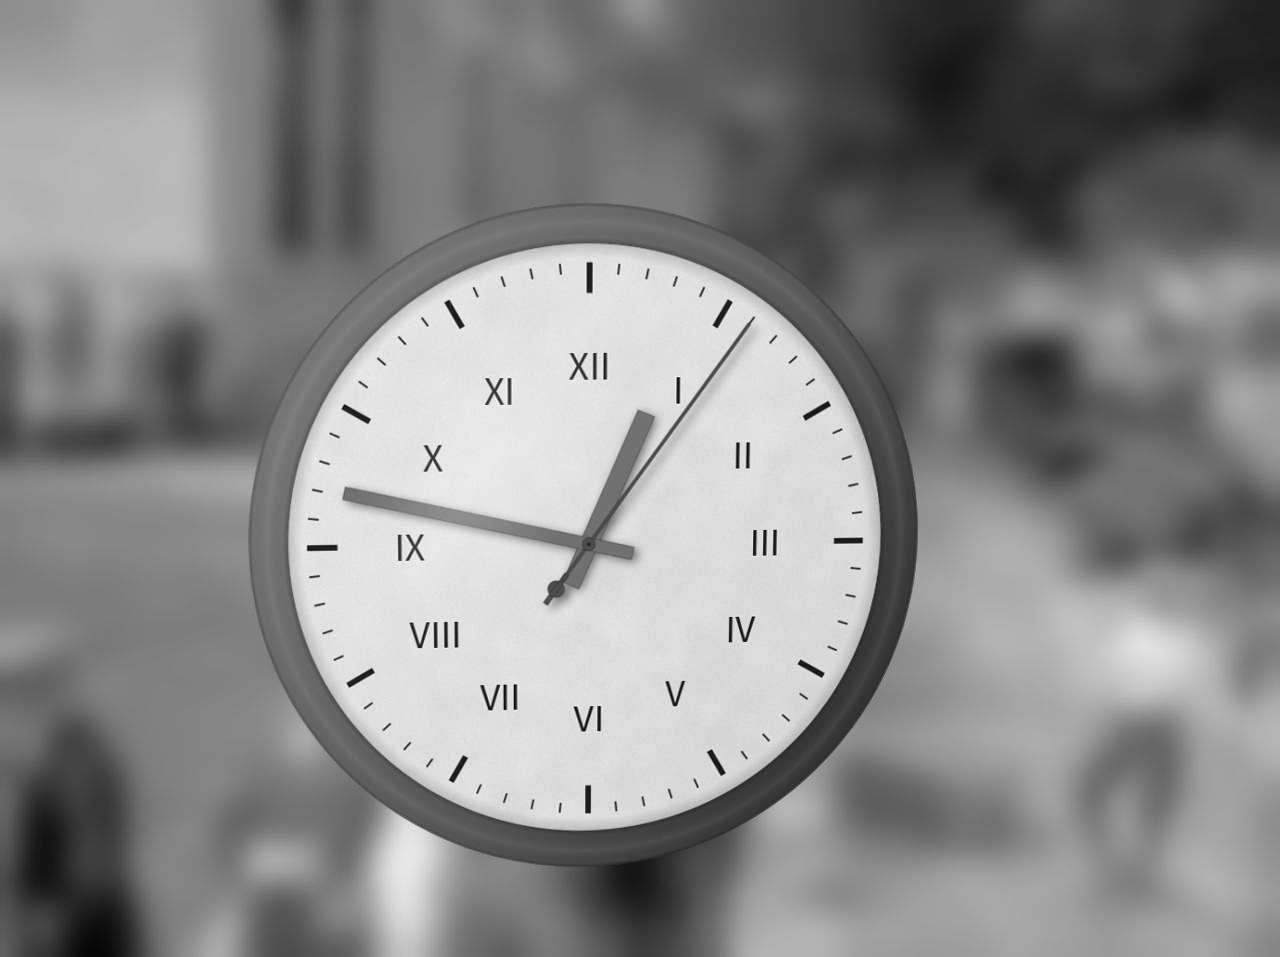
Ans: 12:47:06
